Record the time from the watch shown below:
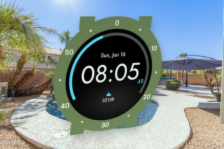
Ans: 8:05
